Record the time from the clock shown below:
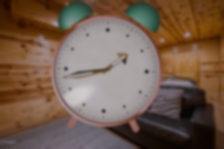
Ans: 1:43
